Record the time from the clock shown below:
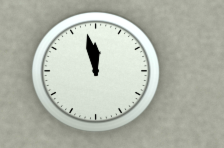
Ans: 11:58
